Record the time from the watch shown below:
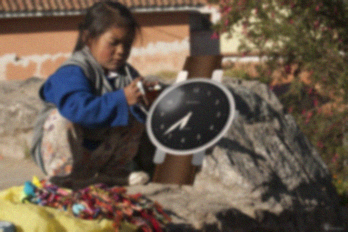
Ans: 6:37
